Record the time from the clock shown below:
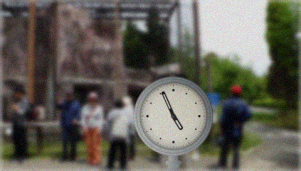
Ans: 4:56
